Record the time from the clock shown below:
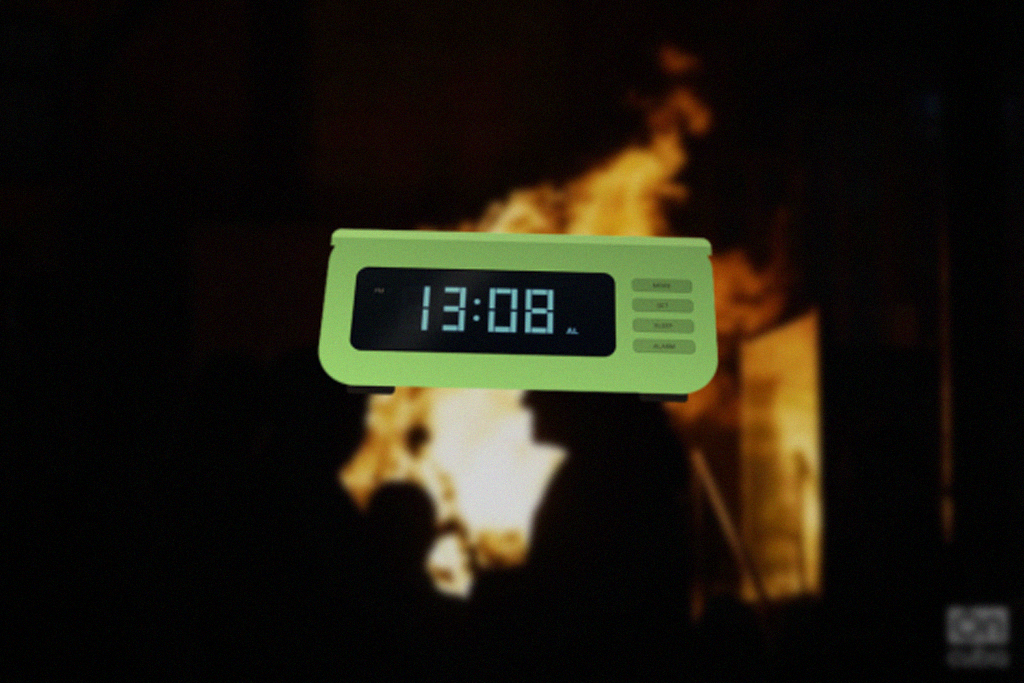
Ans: 13:08
